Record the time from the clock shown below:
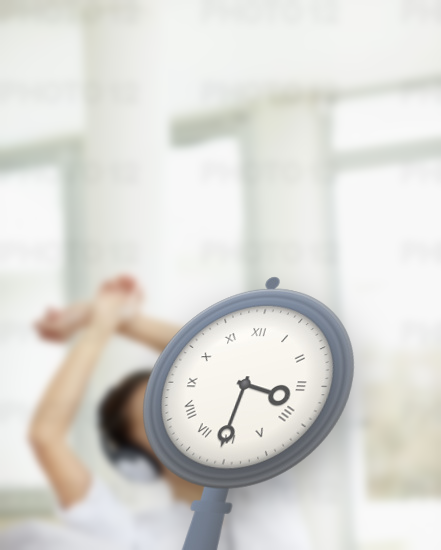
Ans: 3:31
